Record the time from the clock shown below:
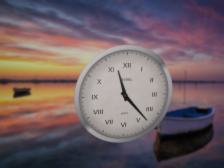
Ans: 11:23
